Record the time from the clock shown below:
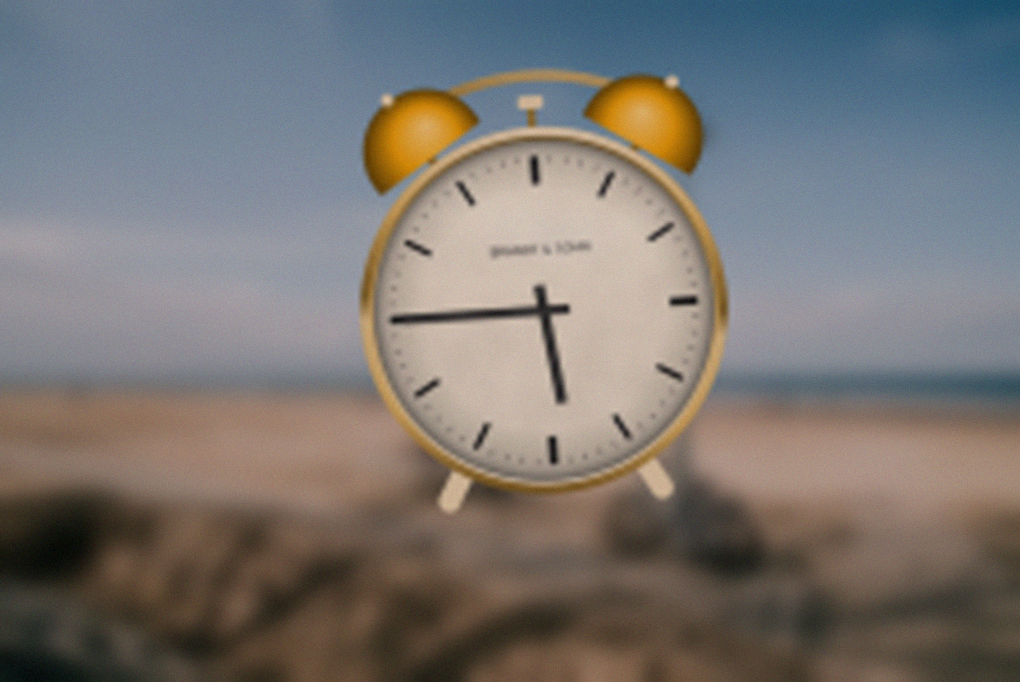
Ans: 5:45
